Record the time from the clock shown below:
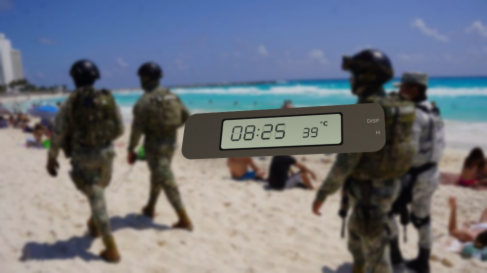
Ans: 8:25
